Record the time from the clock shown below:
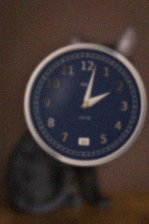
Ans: 2:02
